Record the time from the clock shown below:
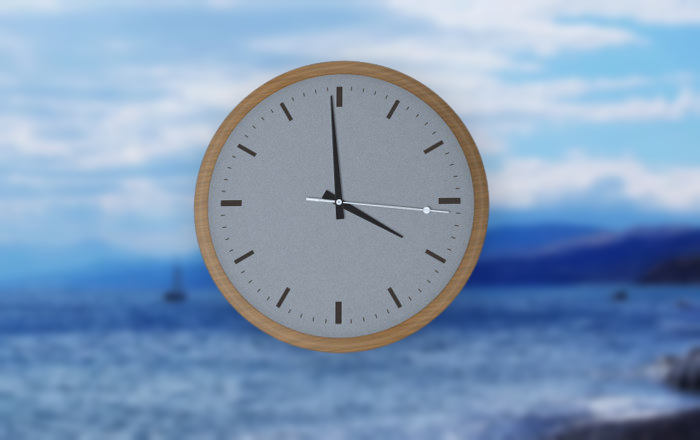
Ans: 3:59:16
